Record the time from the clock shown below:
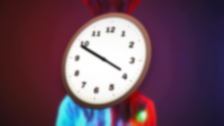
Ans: 3:49
